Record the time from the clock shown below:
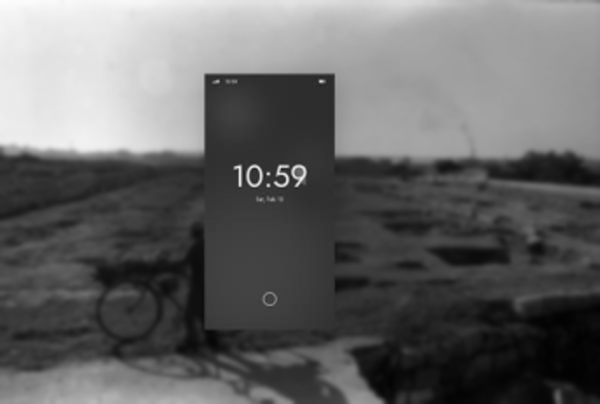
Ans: 10:59
